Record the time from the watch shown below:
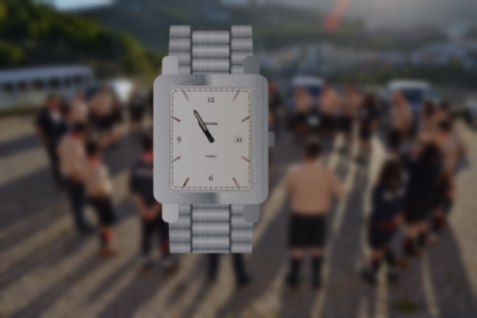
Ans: 10:55
